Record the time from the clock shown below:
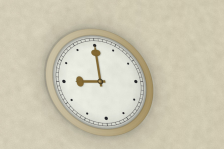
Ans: 9:00
